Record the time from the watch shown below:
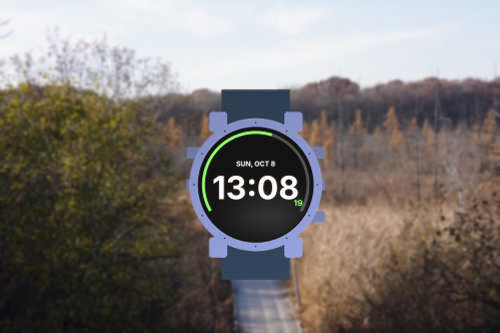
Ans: 13:08:19
